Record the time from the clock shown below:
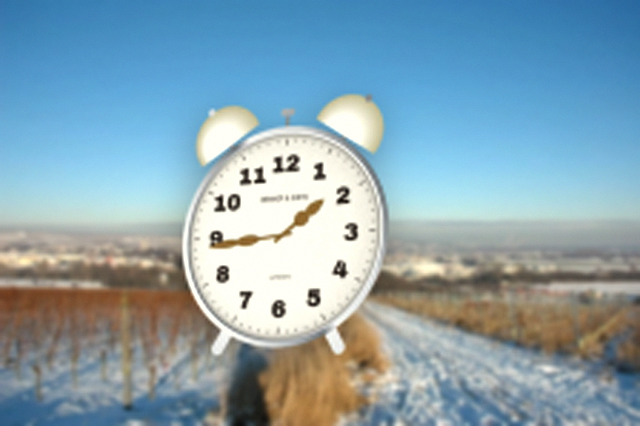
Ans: 1:44
